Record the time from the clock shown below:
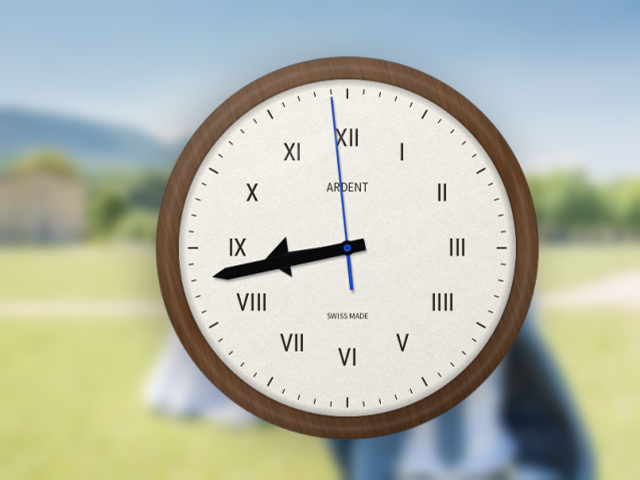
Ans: 8:42:59
